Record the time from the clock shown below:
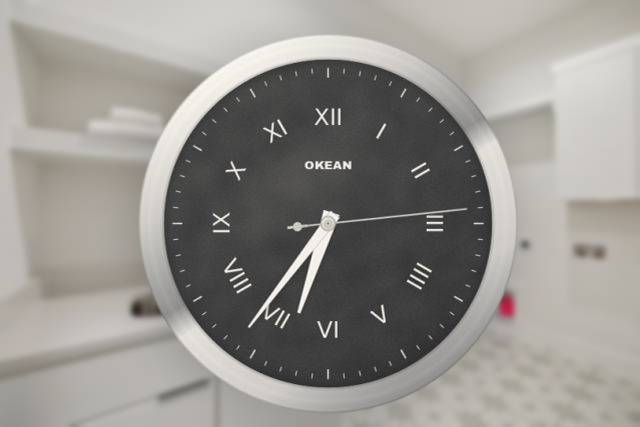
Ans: 6:36:14
